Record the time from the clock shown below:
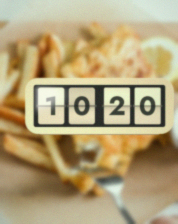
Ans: 10:20
